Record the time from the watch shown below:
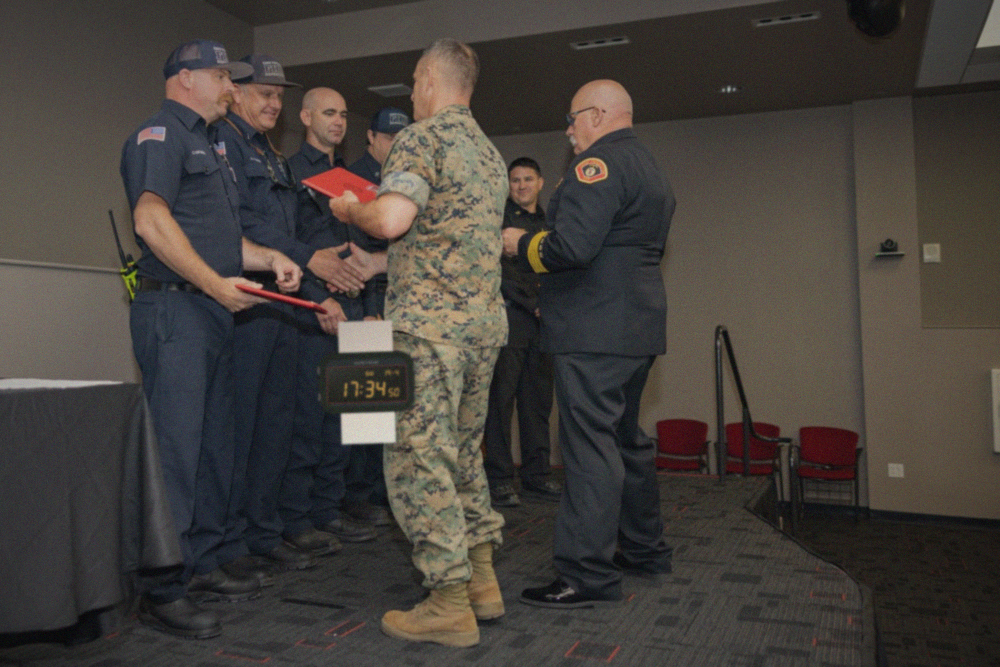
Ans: 17:34
